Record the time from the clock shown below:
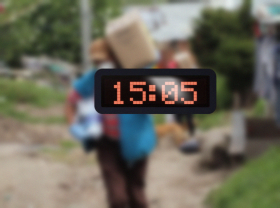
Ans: 15:05
